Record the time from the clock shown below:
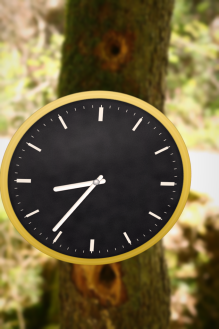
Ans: 8:36
